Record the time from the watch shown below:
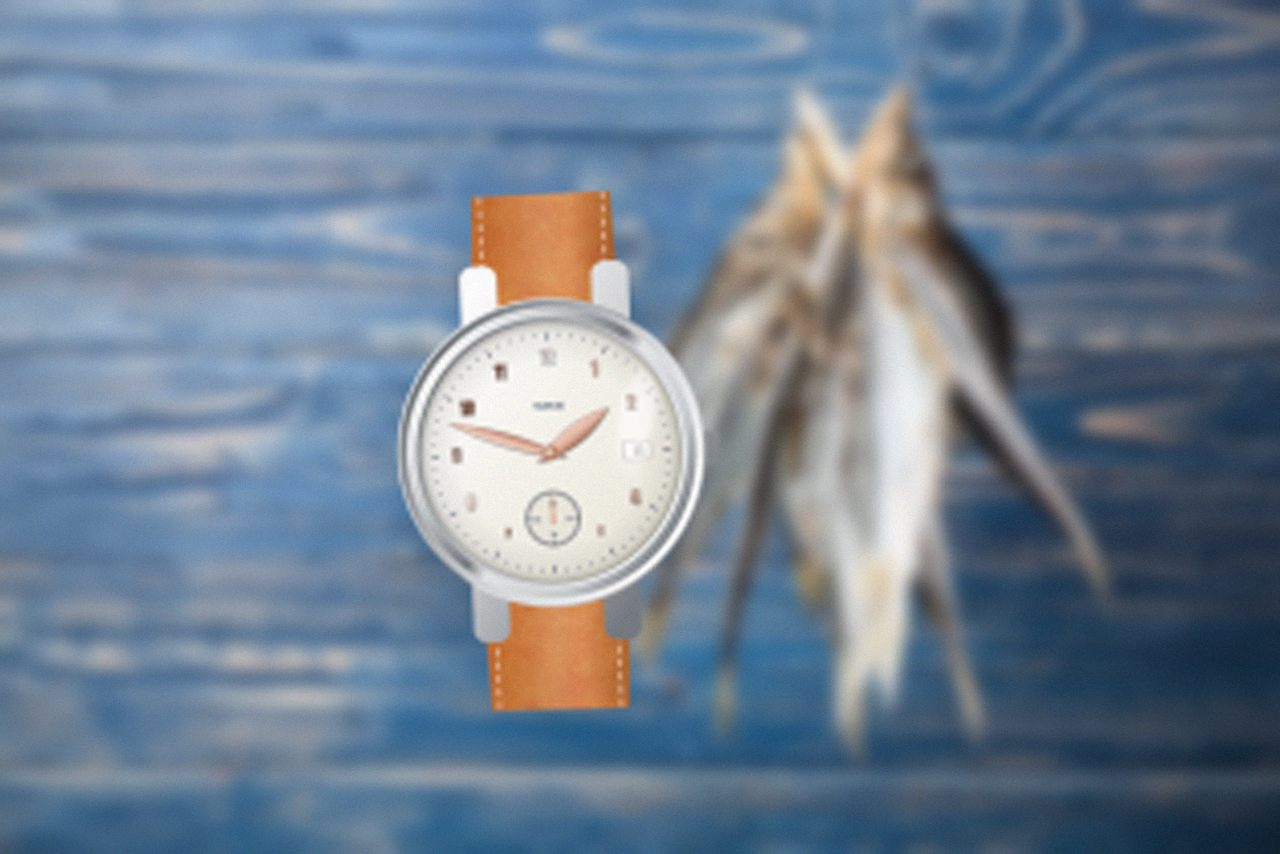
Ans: 1:48
